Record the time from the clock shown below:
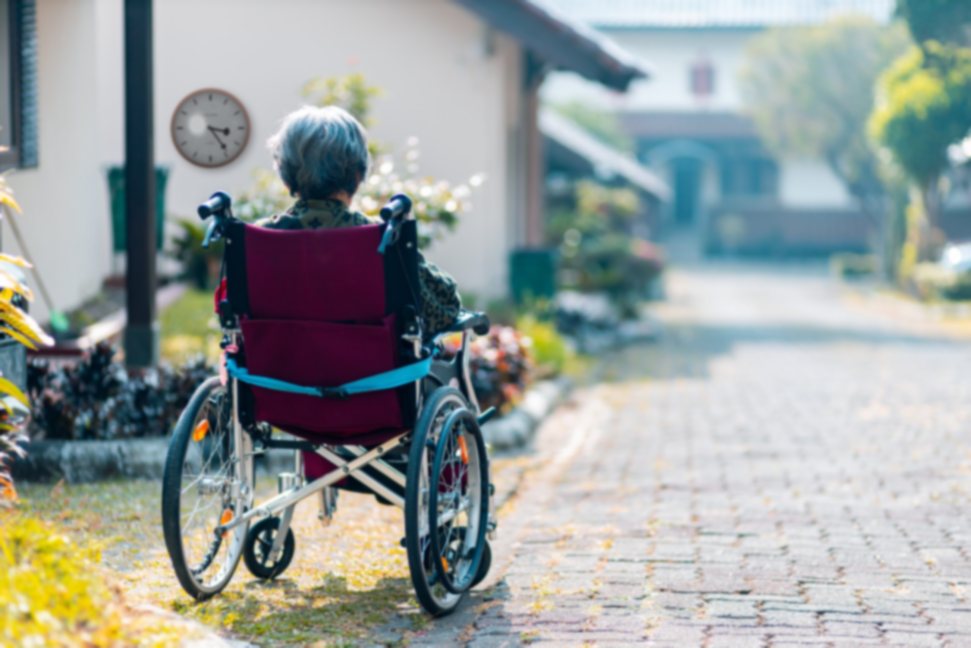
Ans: 3:24
